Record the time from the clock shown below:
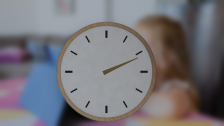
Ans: 2:11
